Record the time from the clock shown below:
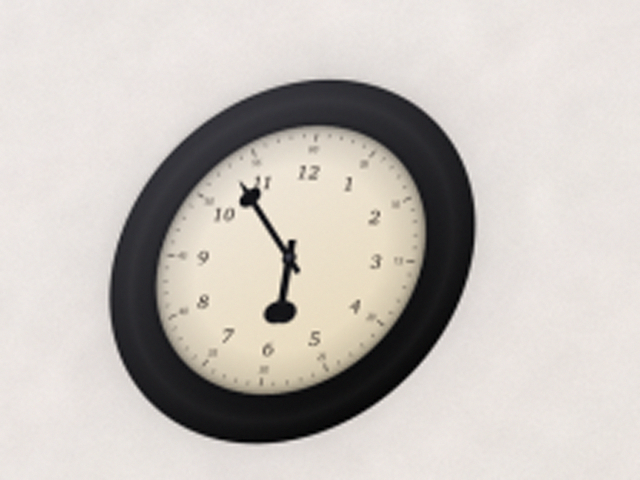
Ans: 5:53
